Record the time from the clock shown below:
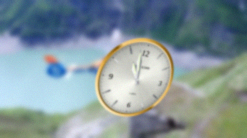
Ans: 10:58
